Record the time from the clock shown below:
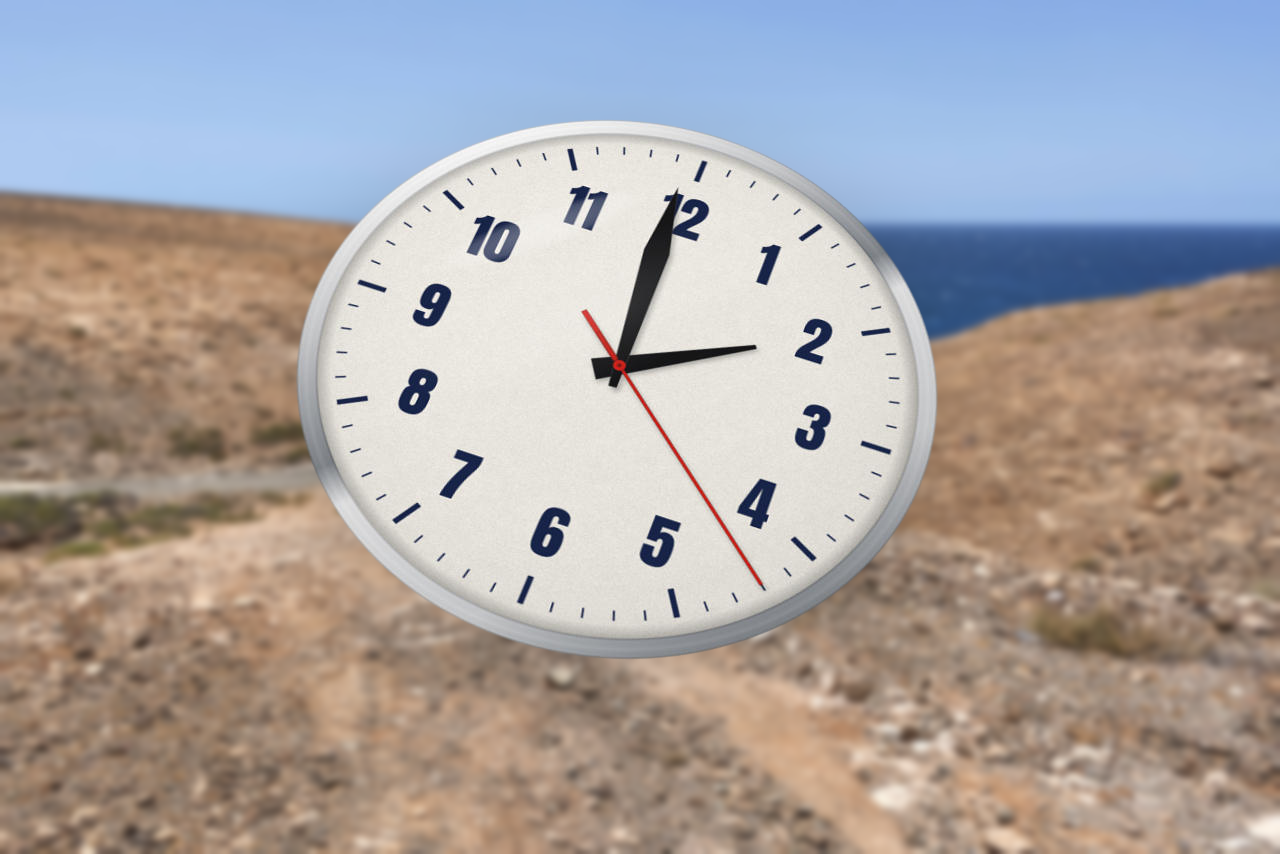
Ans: 1:59:22
